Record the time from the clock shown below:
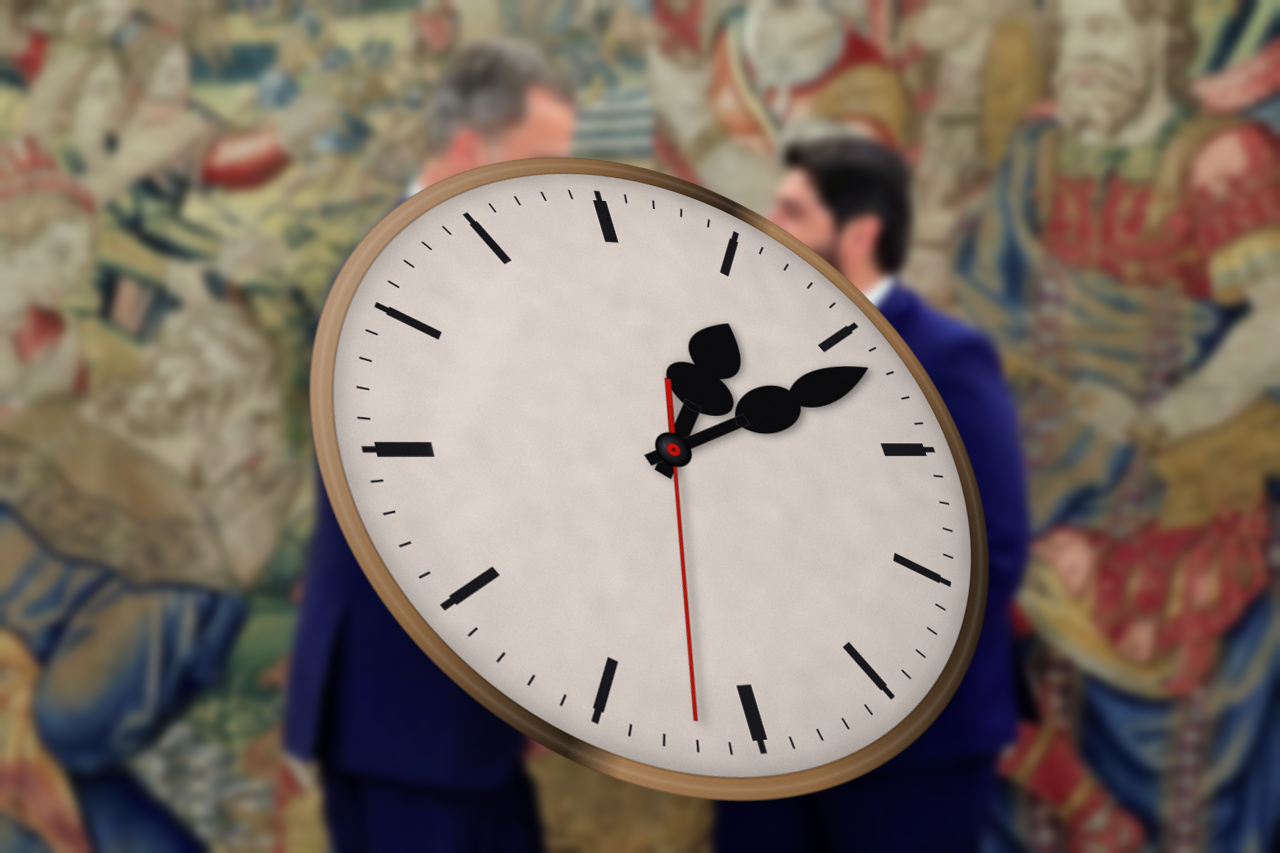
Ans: 1:11:32
